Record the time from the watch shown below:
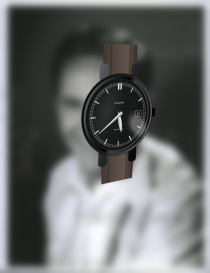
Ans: 5:39
